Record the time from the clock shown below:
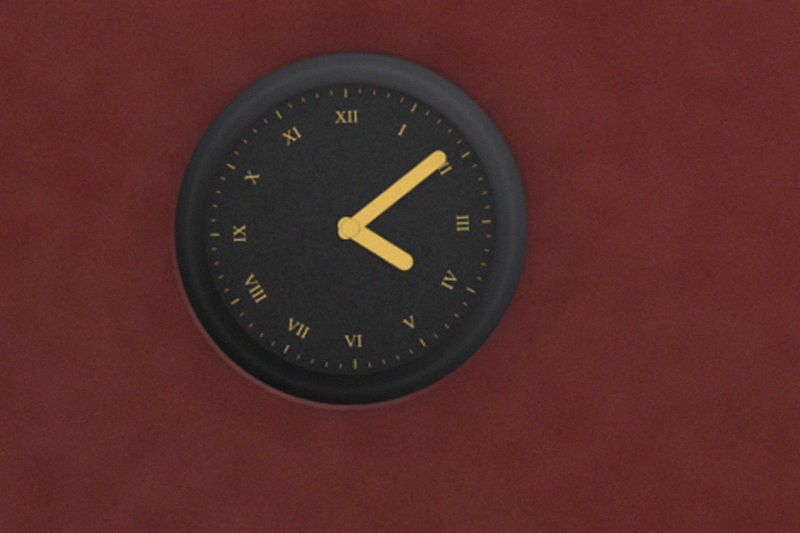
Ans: 4:09
